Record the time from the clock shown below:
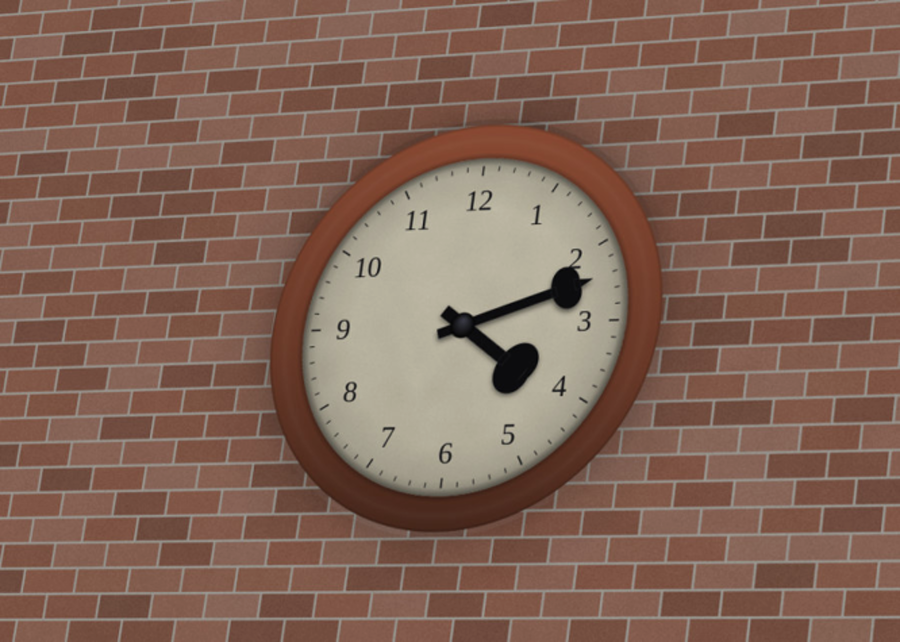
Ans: 4:12
